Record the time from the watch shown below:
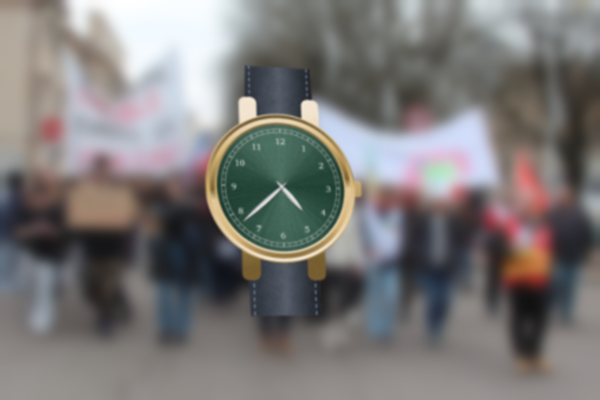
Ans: 4:38
